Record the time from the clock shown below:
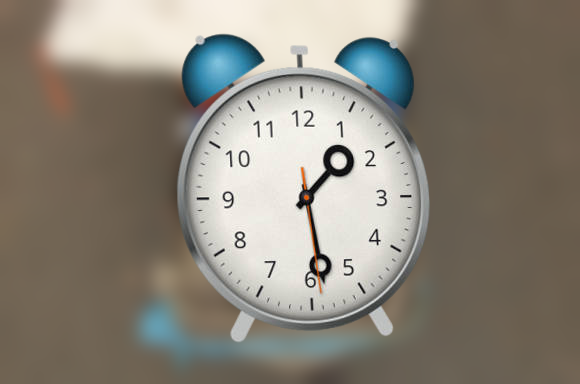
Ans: 1:28:29
